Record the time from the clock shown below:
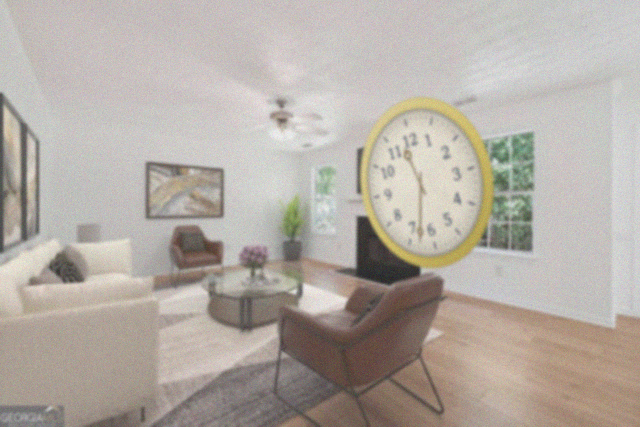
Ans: 11:33
